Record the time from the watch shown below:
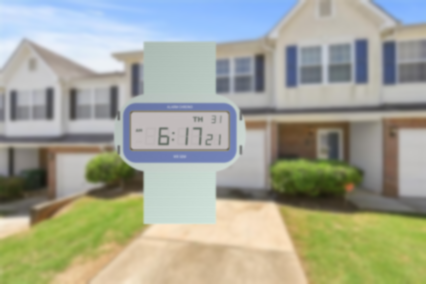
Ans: 6:17:21
